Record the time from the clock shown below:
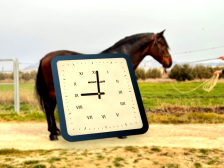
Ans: 9:01
